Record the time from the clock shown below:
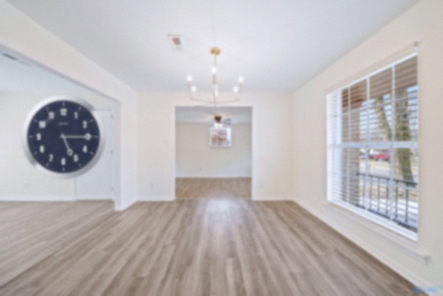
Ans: 5:15
